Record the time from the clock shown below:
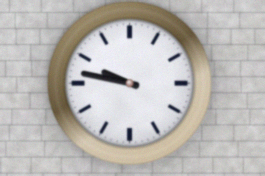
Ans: 9:47
